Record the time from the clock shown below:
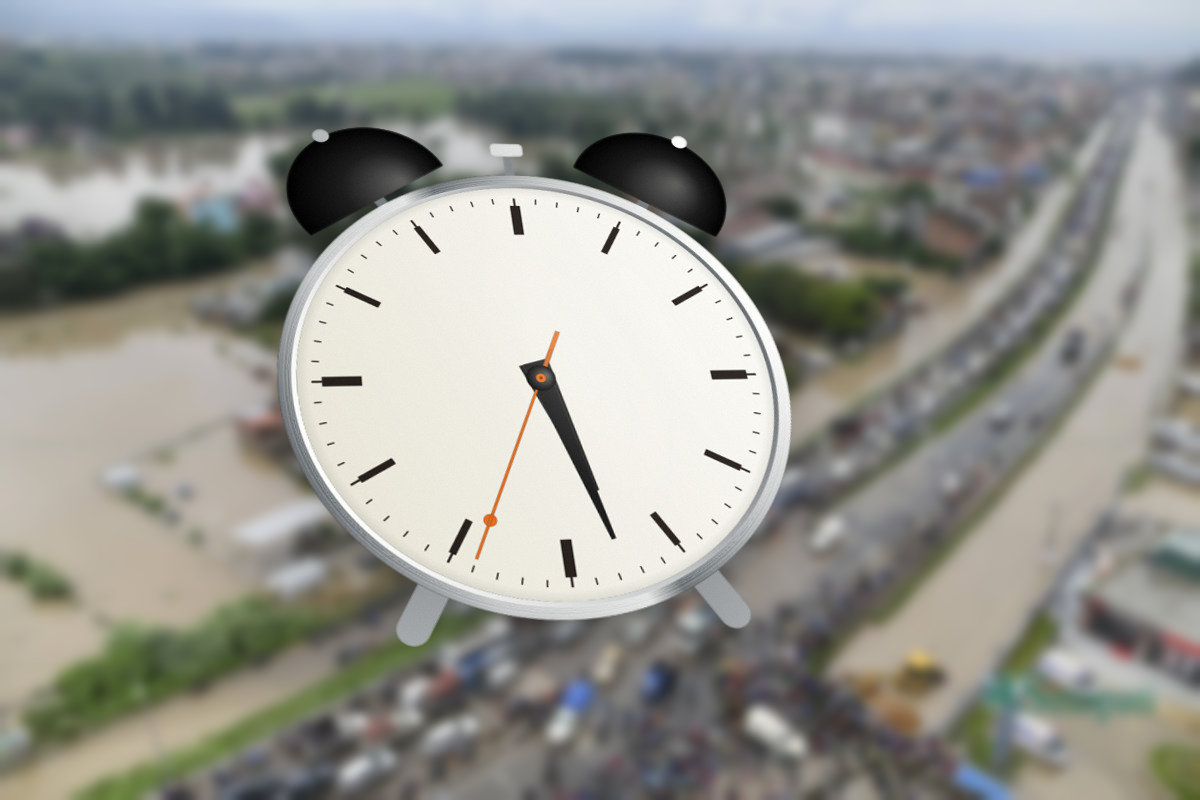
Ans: 5:27:34
